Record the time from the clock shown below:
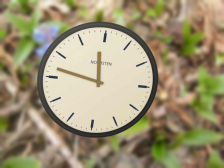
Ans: 11:47
